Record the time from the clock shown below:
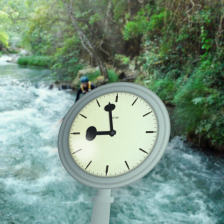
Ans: 8:58
